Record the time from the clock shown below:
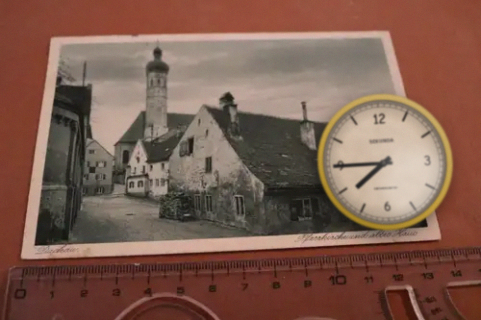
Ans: 7:45
